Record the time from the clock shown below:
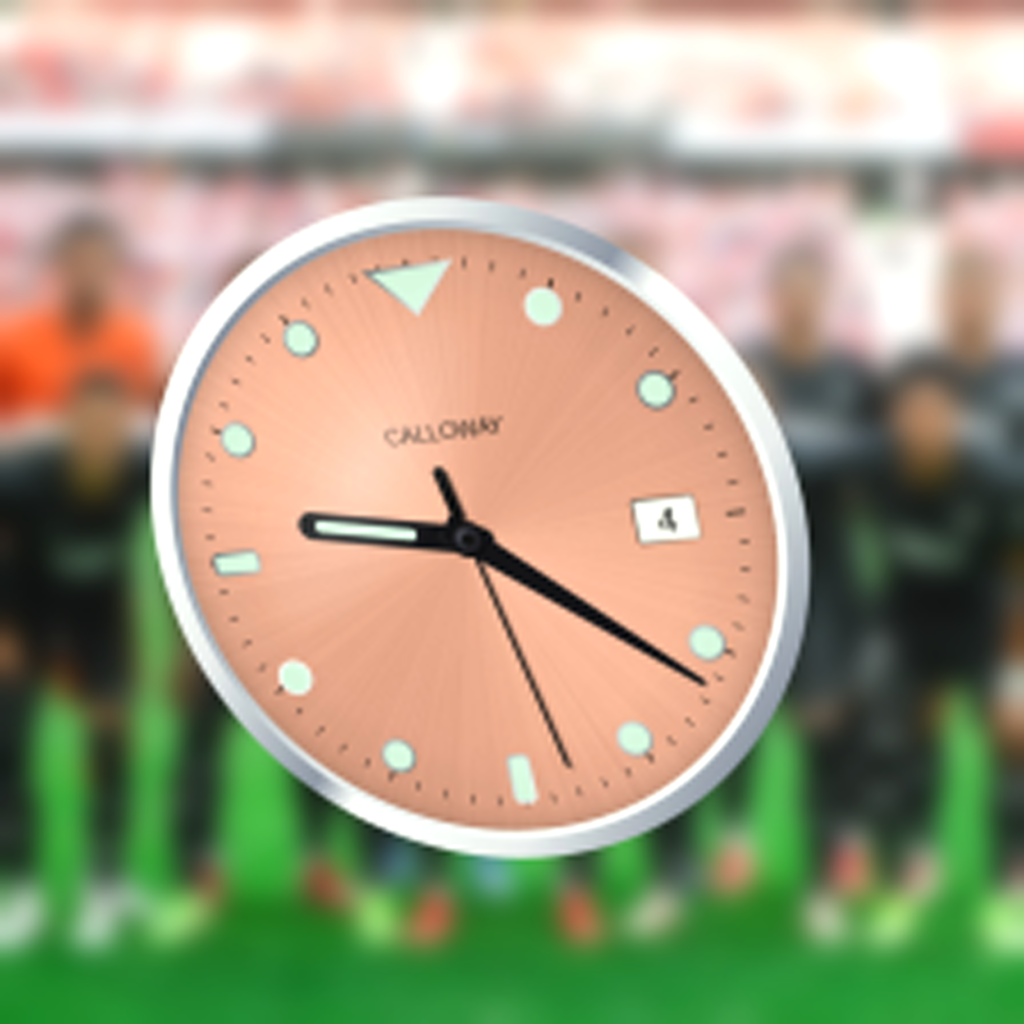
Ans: 9:21:28
